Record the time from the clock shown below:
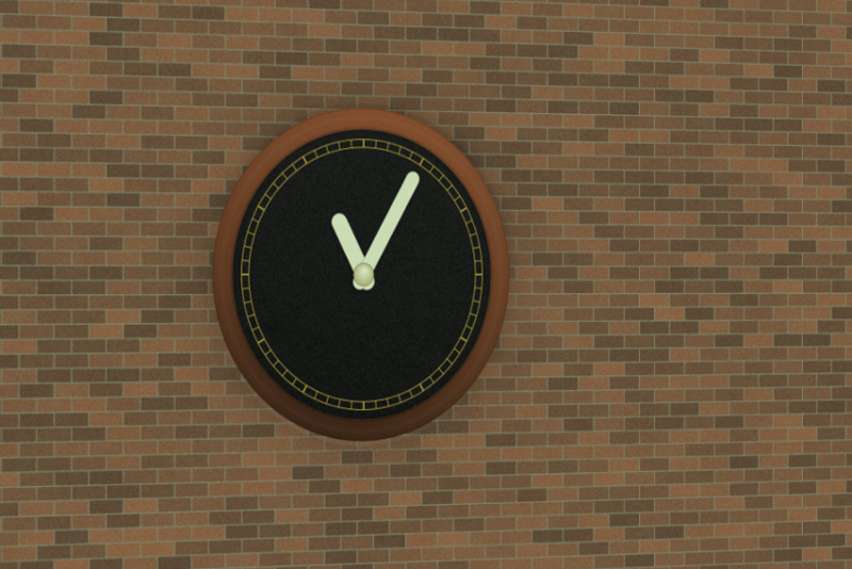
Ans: 11:05
